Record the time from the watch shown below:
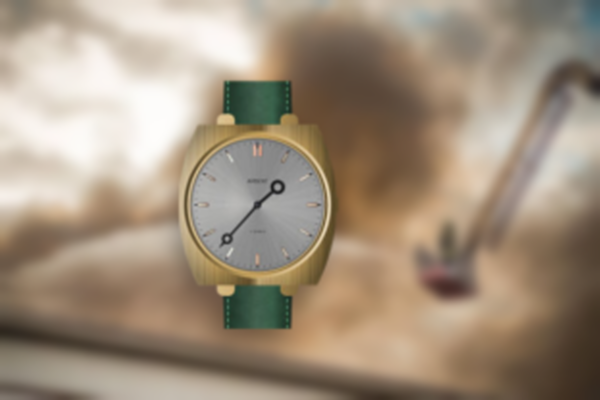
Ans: 1:37
